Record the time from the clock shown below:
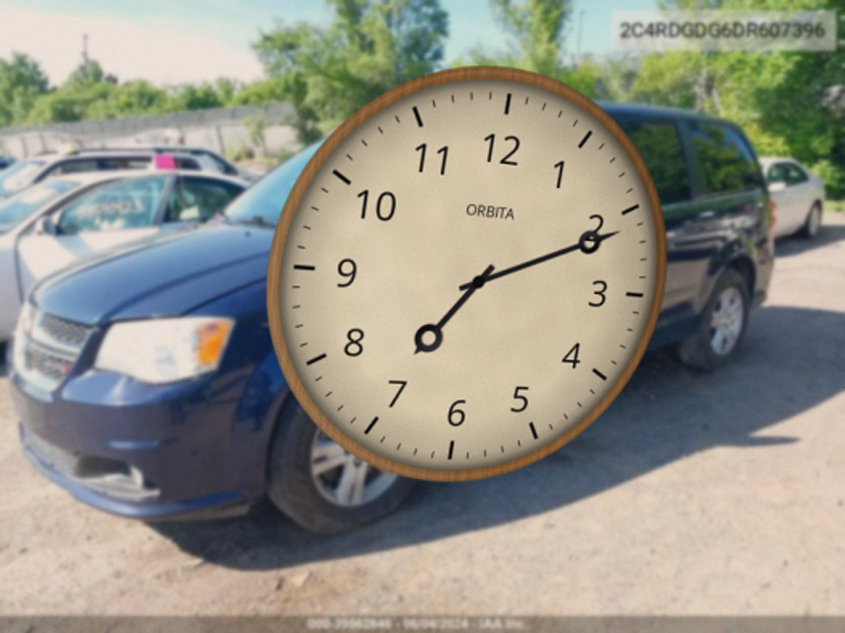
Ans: 7:11
